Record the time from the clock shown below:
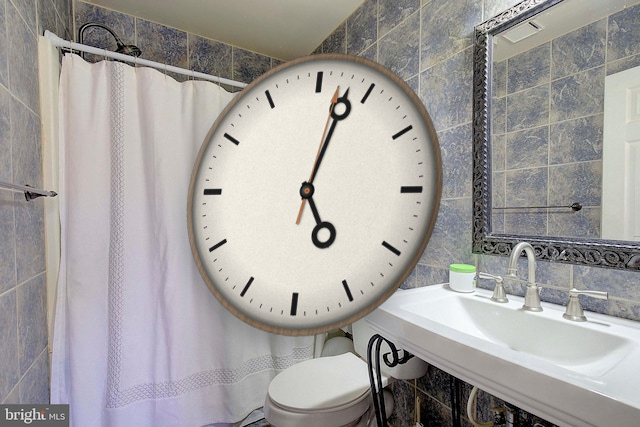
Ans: 5:03:02
